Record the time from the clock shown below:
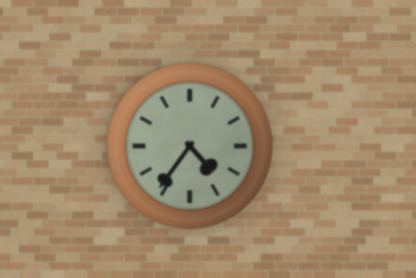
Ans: 4:36
